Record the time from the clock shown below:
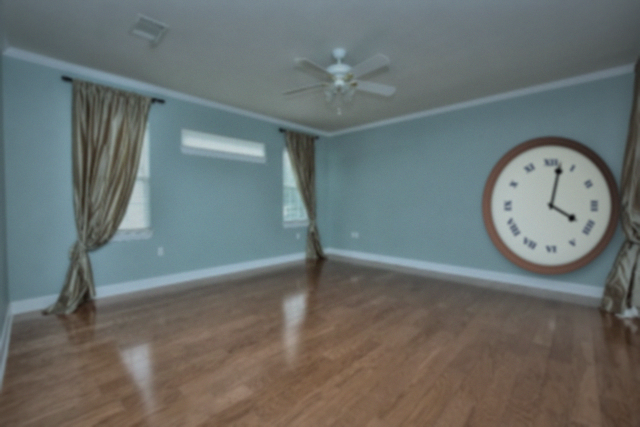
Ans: 4:02
